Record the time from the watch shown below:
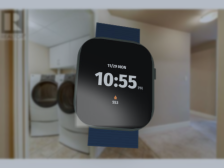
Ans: 10:55
